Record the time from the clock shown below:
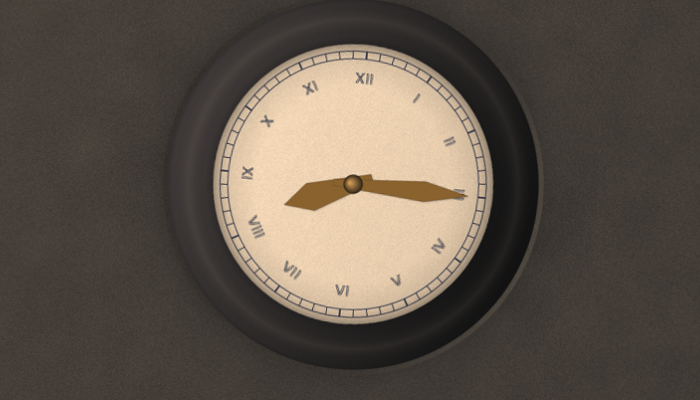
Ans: 8:15
